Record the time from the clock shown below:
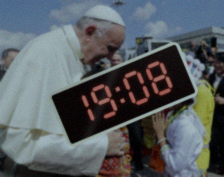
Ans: 19:08
